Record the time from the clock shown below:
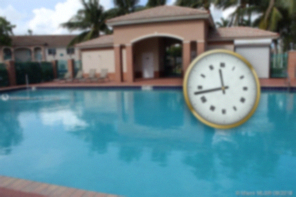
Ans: 11:43
